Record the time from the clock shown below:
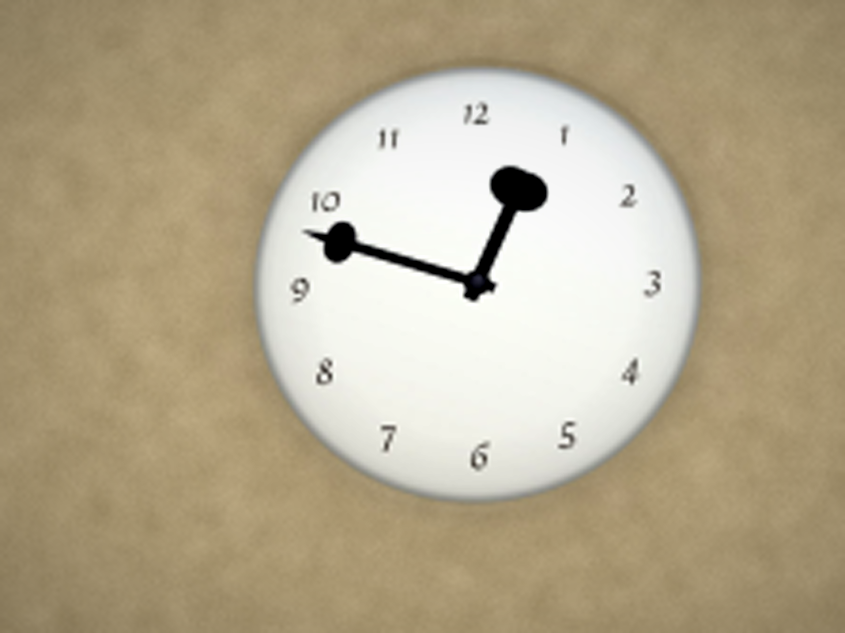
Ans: 12:48
